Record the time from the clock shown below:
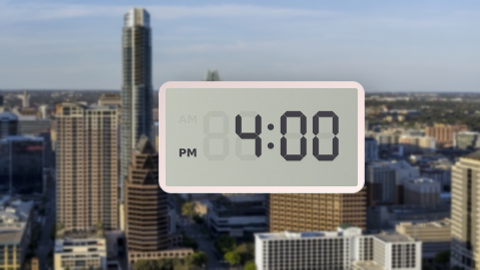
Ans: 4:00
